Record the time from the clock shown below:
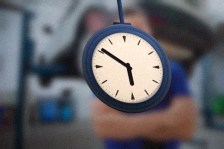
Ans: 5:51
